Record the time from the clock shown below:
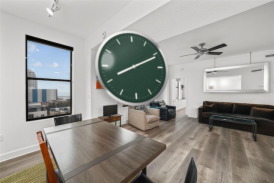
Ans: 8:11
